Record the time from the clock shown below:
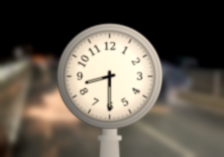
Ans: 8:30
